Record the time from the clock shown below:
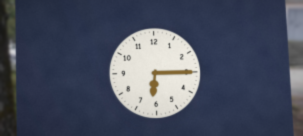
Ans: 6:15
